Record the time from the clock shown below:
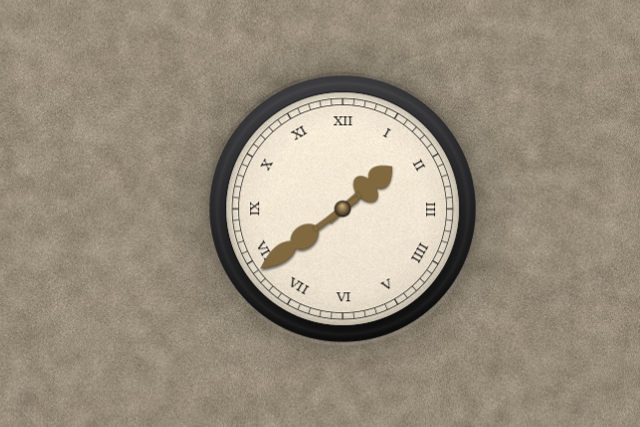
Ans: 1:39
